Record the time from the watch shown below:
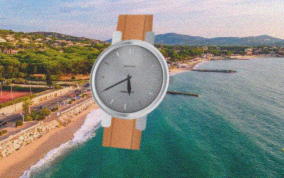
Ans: 5:40
